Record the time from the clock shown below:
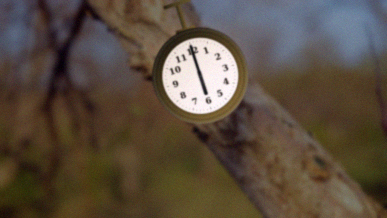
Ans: 6:00
